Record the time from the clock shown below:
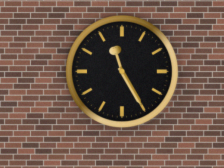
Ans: 11:25
